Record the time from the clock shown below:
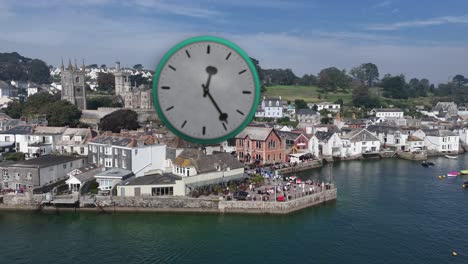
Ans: 12:24
